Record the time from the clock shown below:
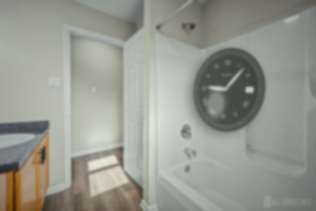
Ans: 9:07
